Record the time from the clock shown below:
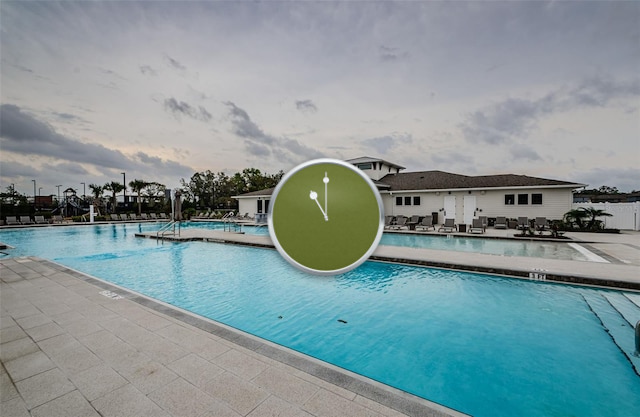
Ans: 11:00
